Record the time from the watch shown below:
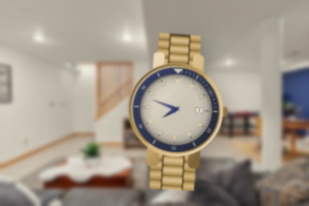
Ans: 7:48
